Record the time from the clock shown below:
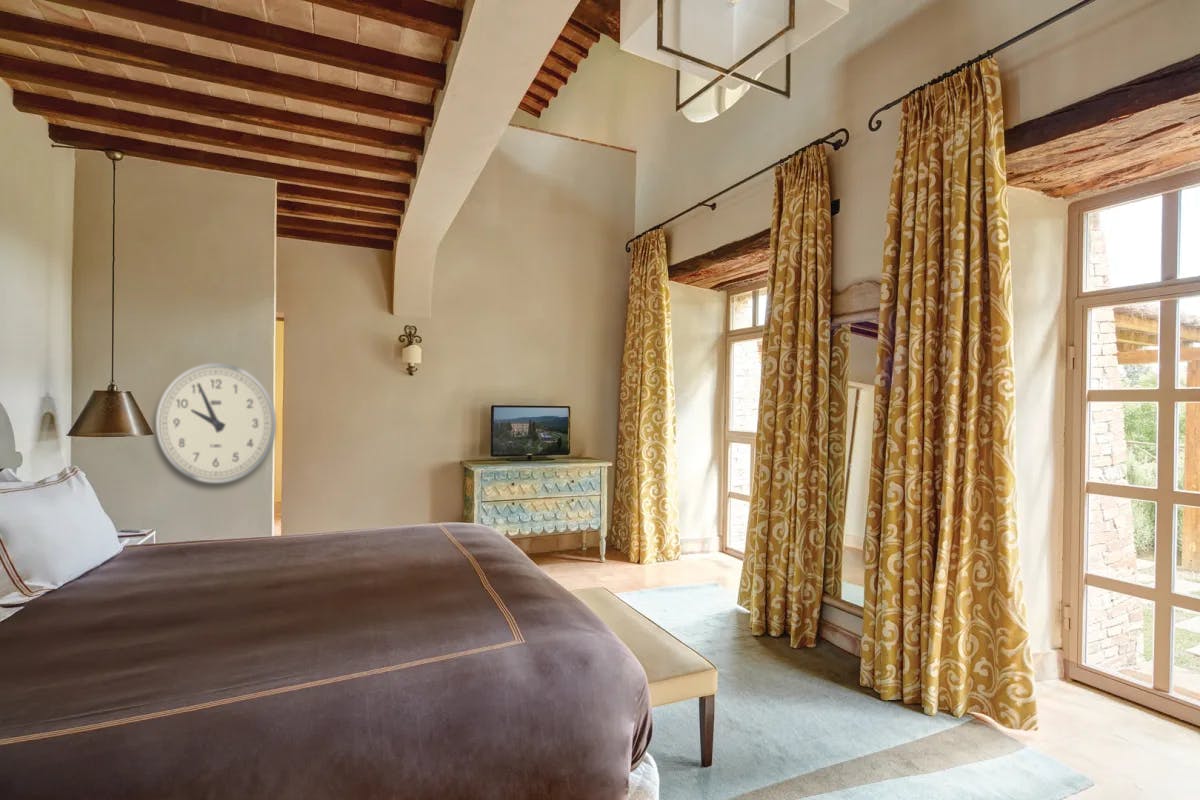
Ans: 9:56
